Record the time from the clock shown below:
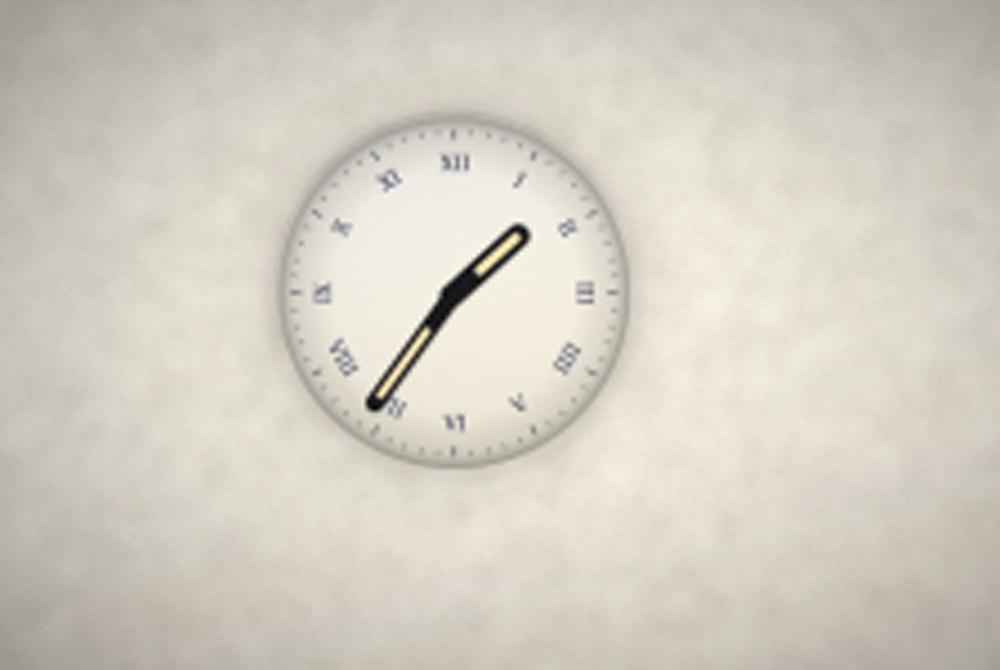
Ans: 1:36
